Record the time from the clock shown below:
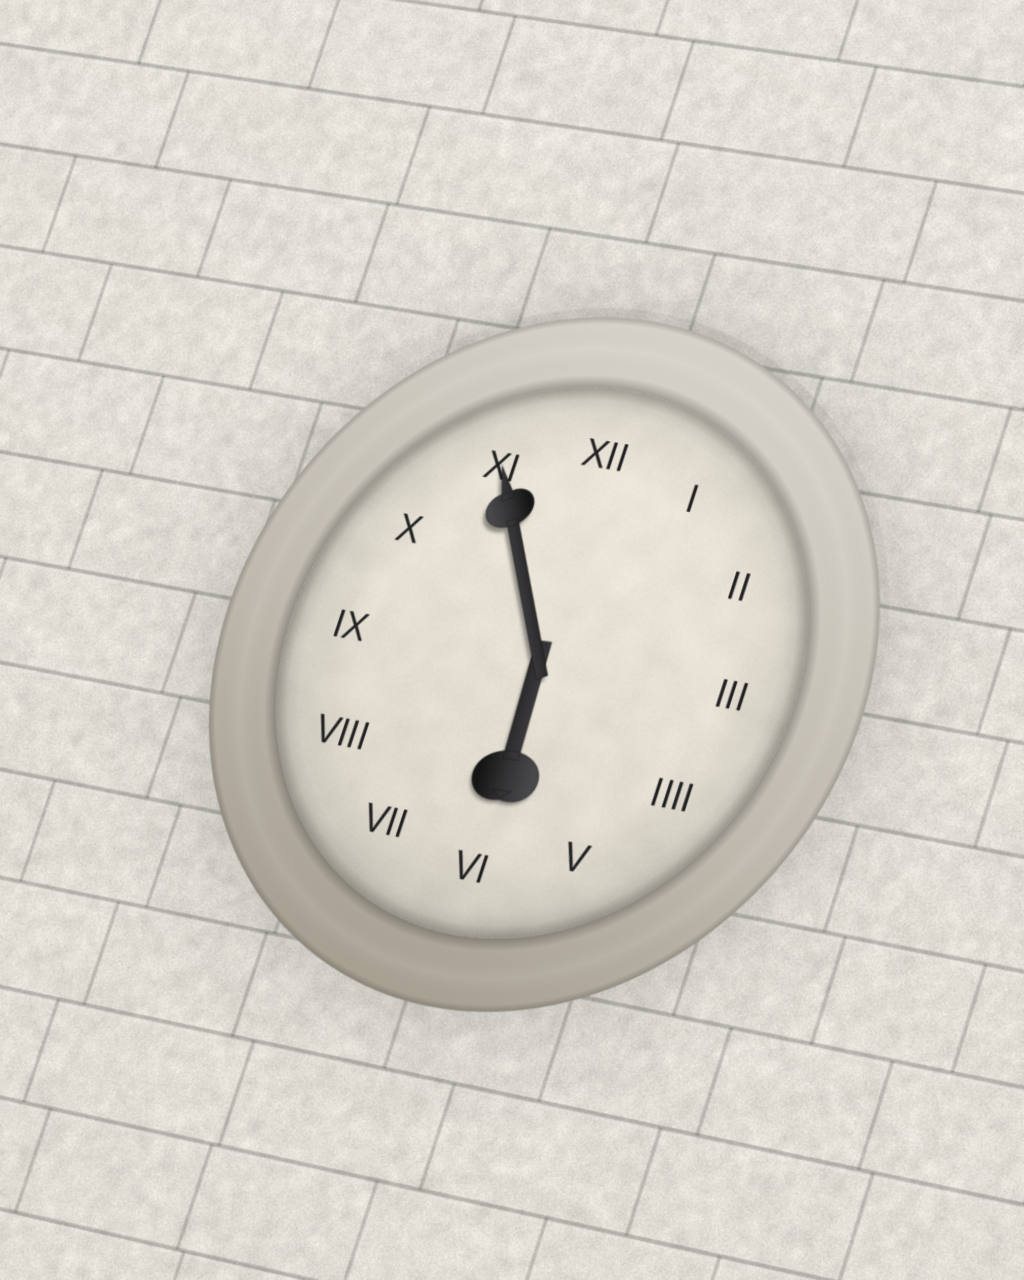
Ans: 5:55
